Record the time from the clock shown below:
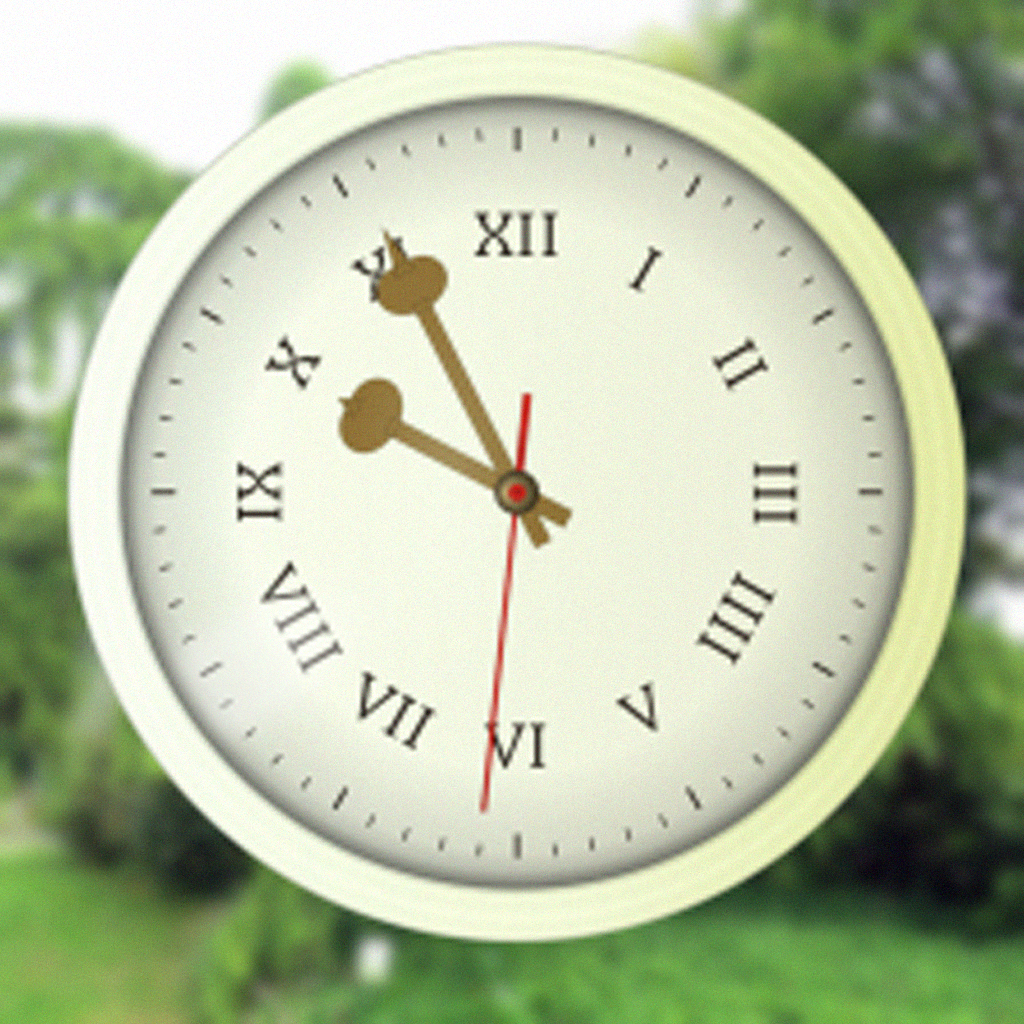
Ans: 9:55:31
